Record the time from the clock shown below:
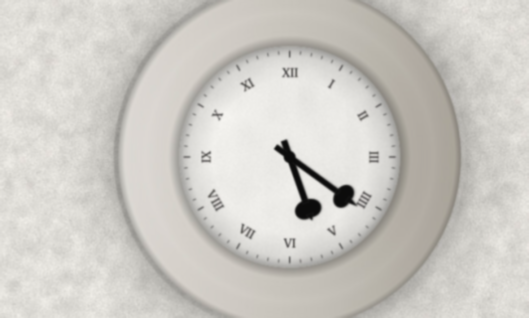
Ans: 5:21
